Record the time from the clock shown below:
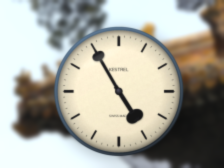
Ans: 4:55
